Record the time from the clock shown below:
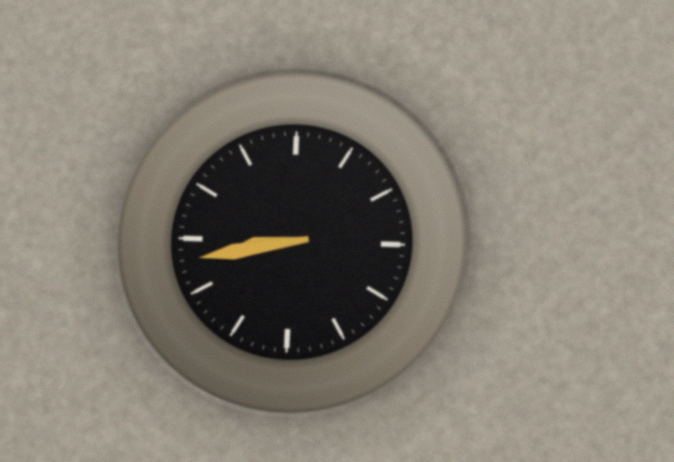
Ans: 8:43
